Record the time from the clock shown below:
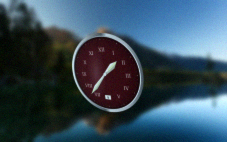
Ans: 1:37
